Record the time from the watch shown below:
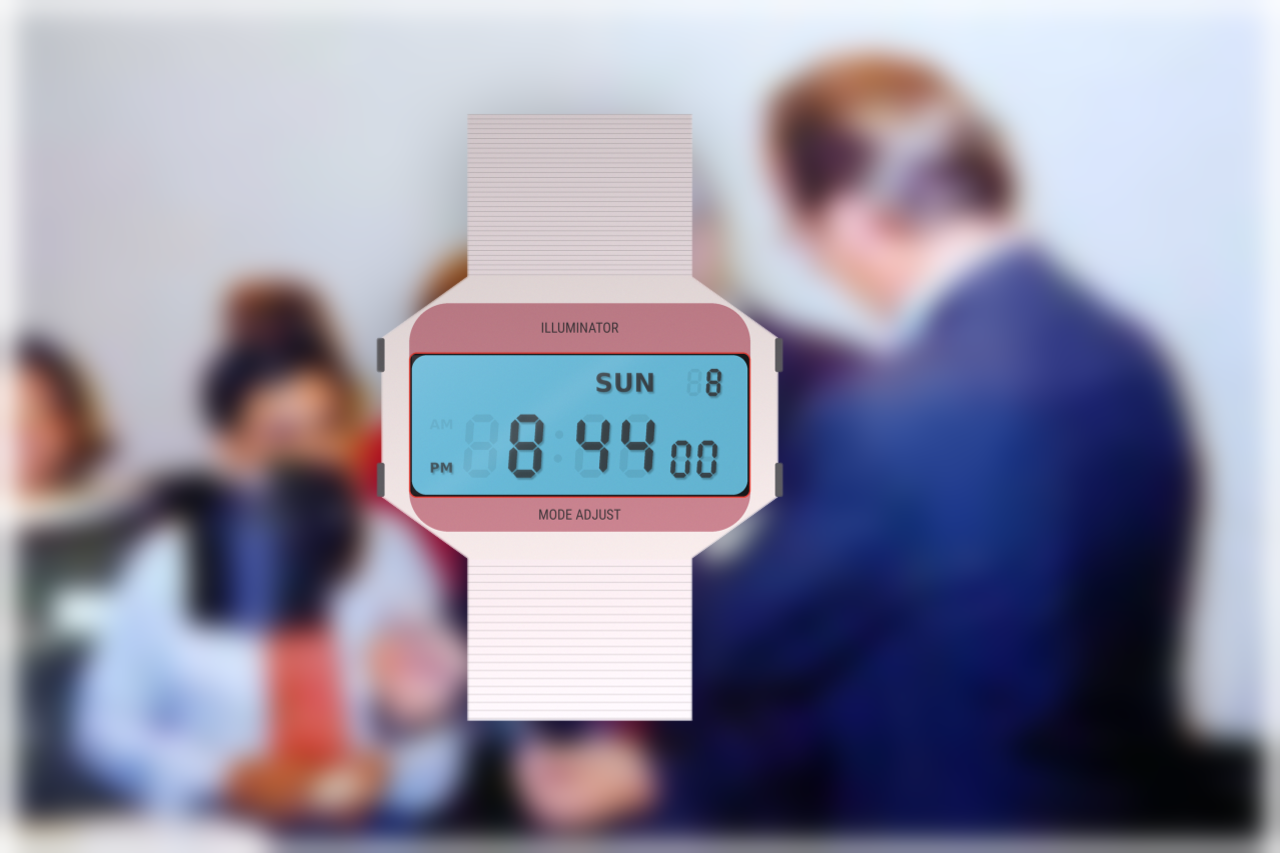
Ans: 8:44:00
